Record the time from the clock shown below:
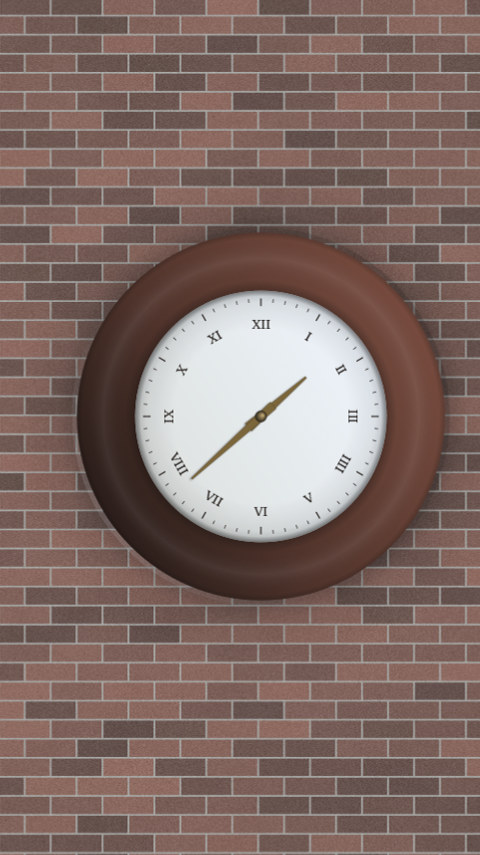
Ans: 1:38
